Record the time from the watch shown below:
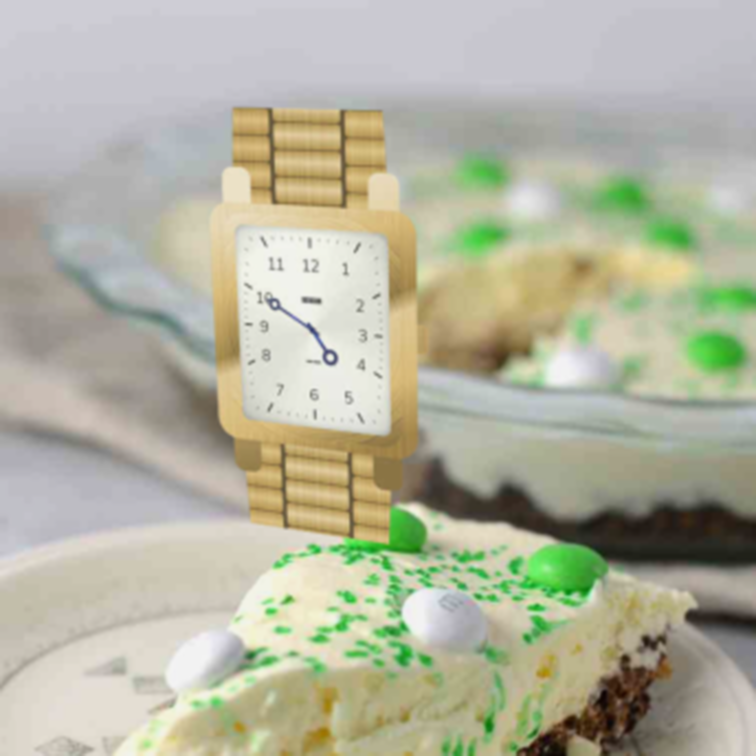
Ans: 4:50
